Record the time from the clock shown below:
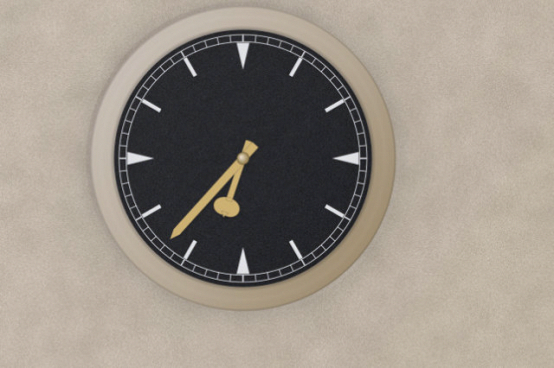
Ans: 6:37
